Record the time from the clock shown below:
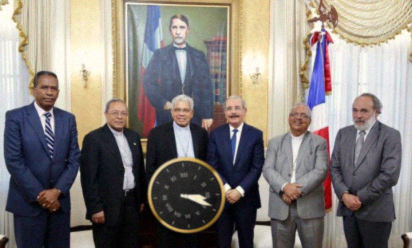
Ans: 3:19
